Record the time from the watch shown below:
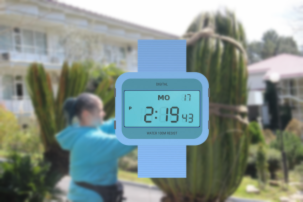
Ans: 2:19:43
